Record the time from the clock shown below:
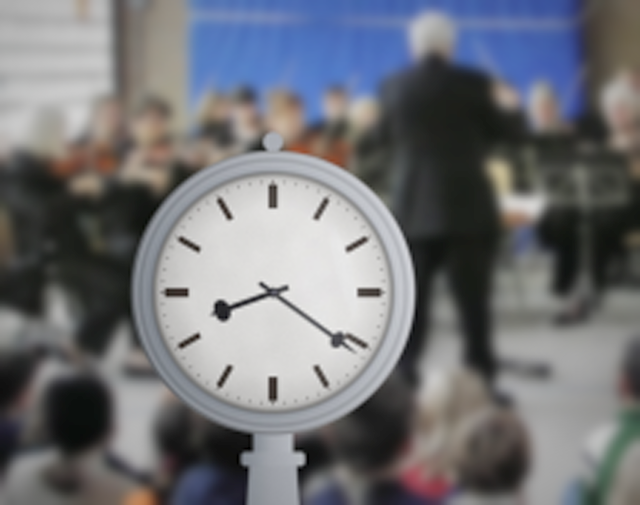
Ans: 8:21
